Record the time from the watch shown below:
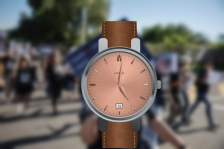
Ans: 5:01
